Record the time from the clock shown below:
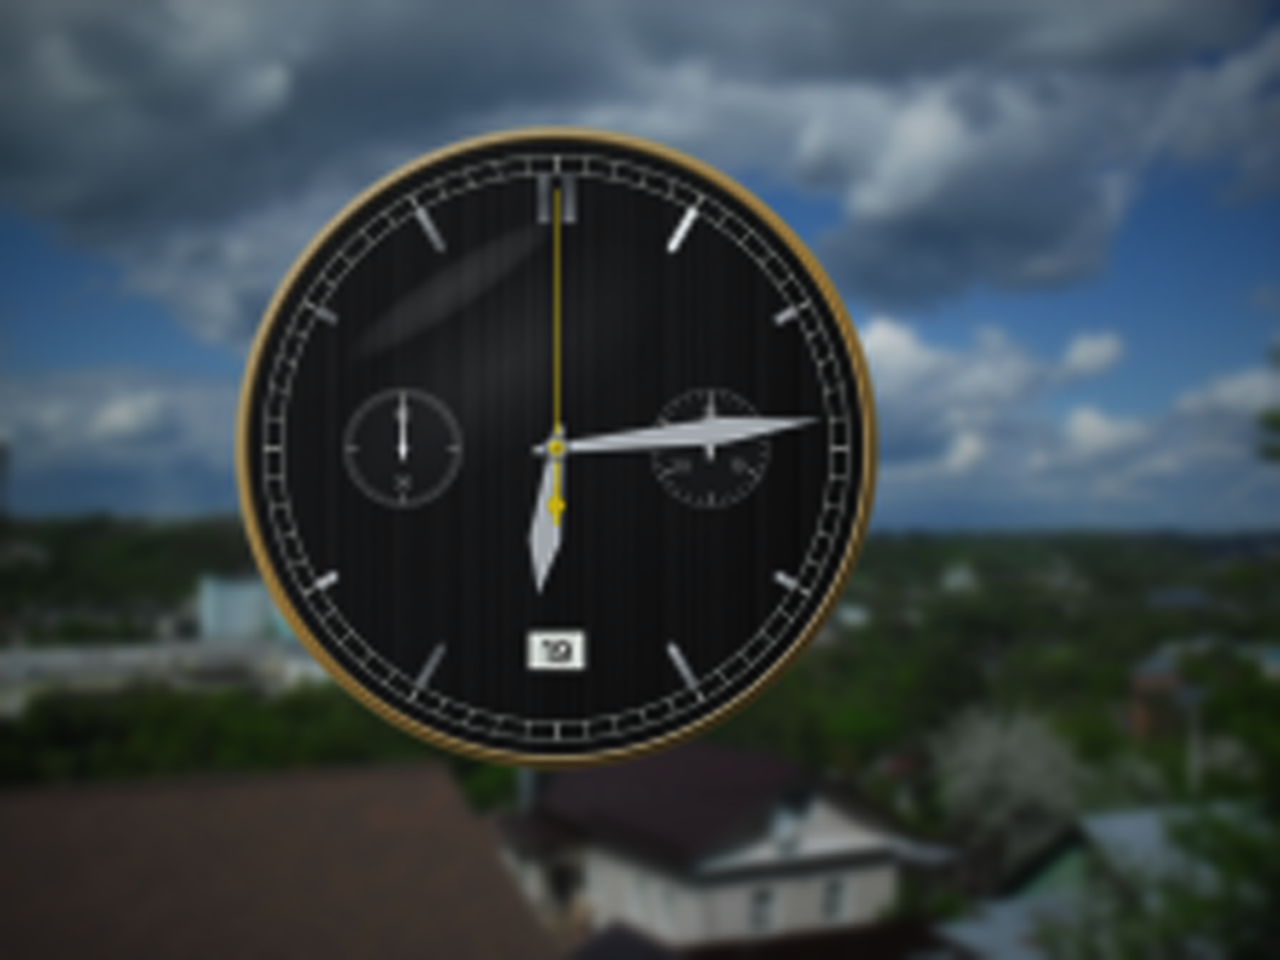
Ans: 6:14
